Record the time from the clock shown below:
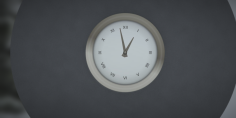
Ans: 12:58
